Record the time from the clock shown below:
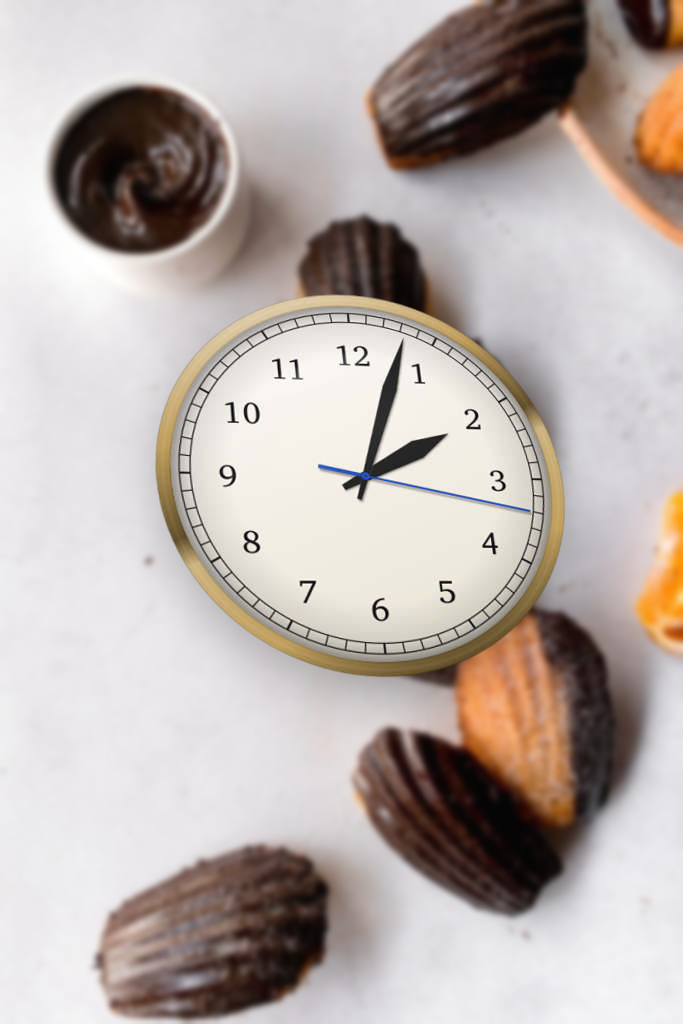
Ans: 2:03:17
